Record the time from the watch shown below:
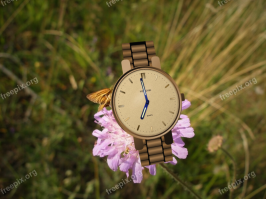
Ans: 6:59
